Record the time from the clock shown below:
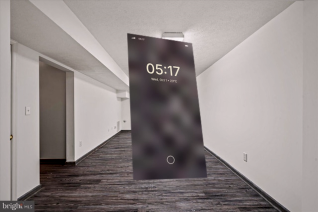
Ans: 5:17
